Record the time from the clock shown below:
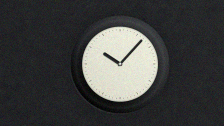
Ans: 10:07
